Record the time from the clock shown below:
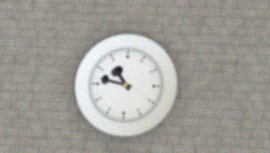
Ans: 10:47
